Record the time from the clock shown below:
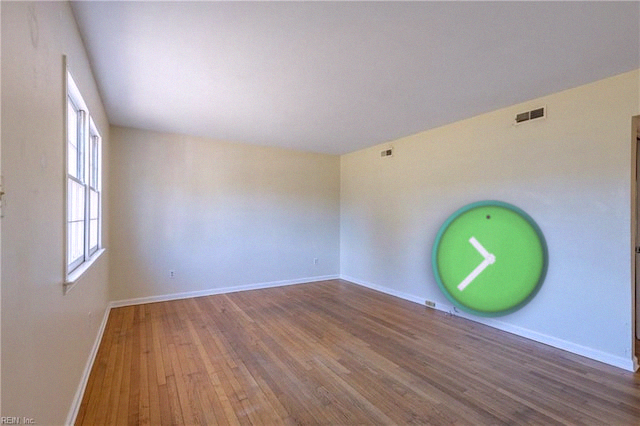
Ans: 10:38
